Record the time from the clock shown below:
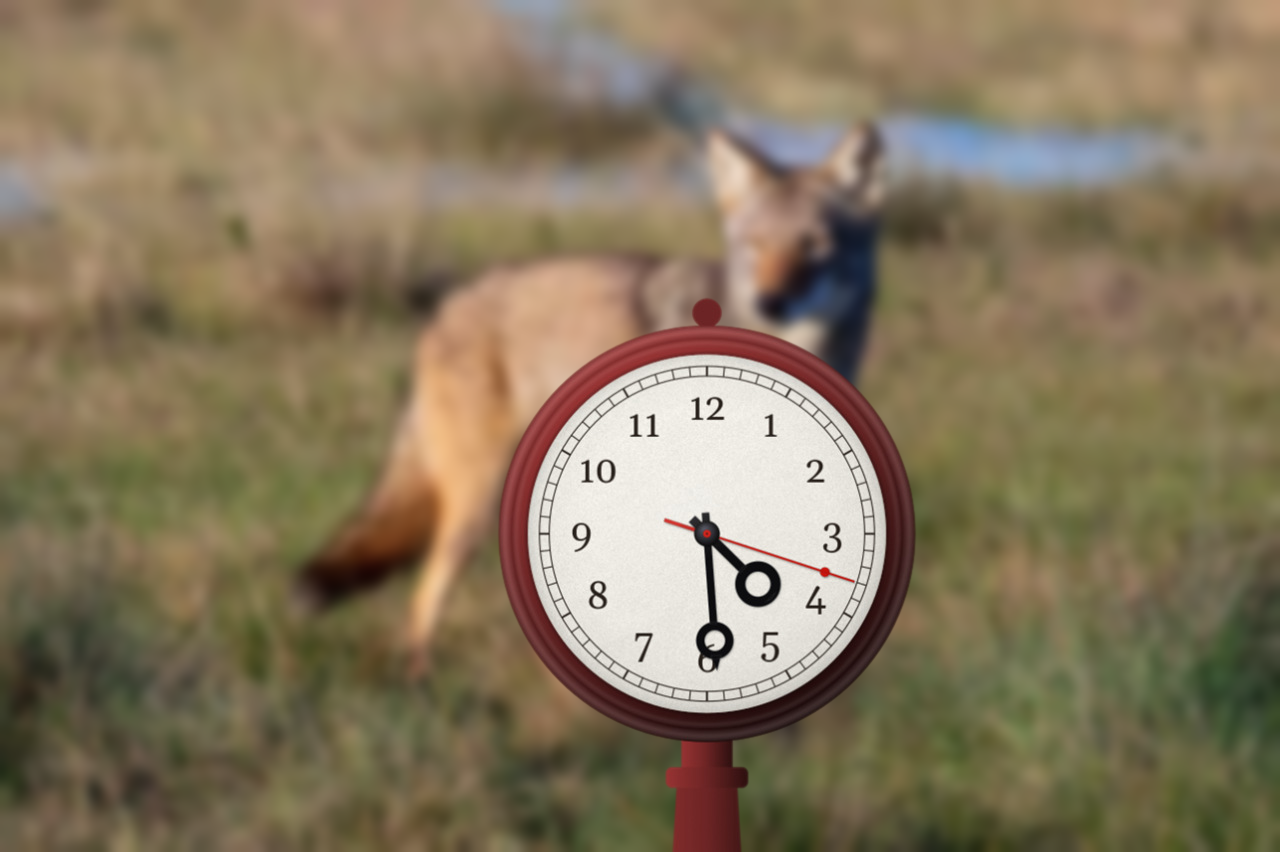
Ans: 4:29:18
